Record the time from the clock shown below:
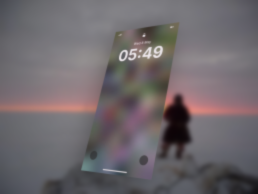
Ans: 5:49
